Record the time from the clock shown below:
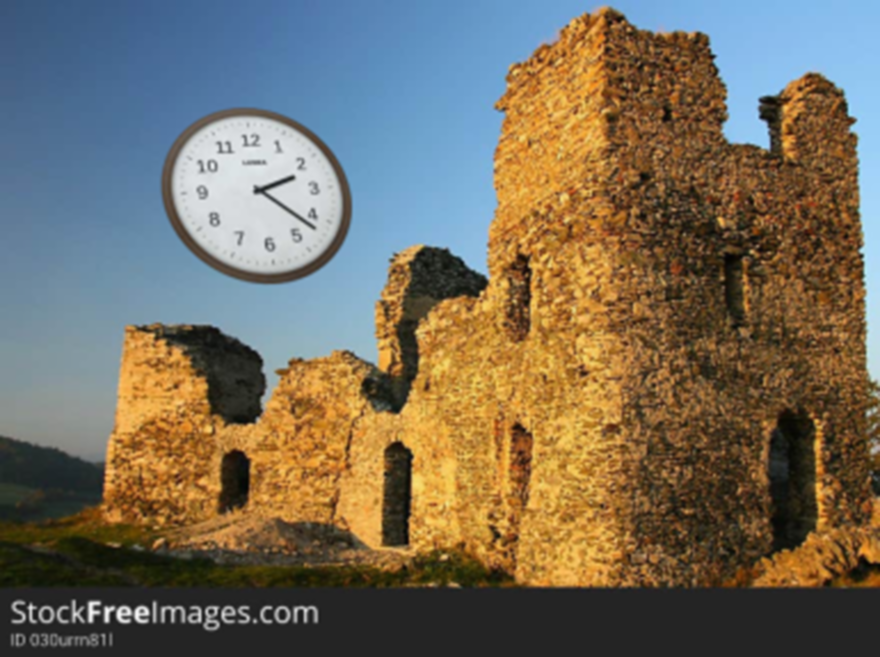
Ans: 2:22
